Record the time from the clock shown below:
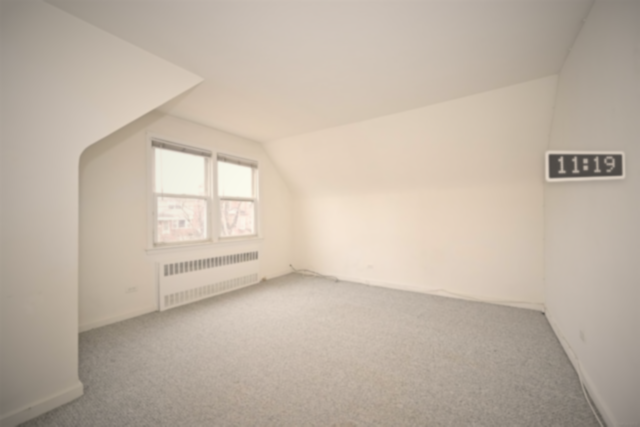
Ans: 11:19
